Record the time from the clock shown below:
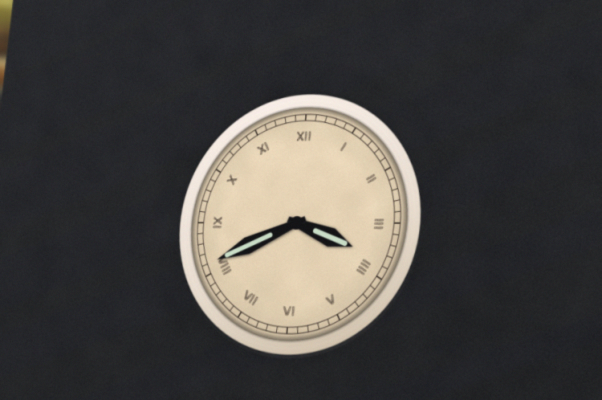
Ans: 3:41
